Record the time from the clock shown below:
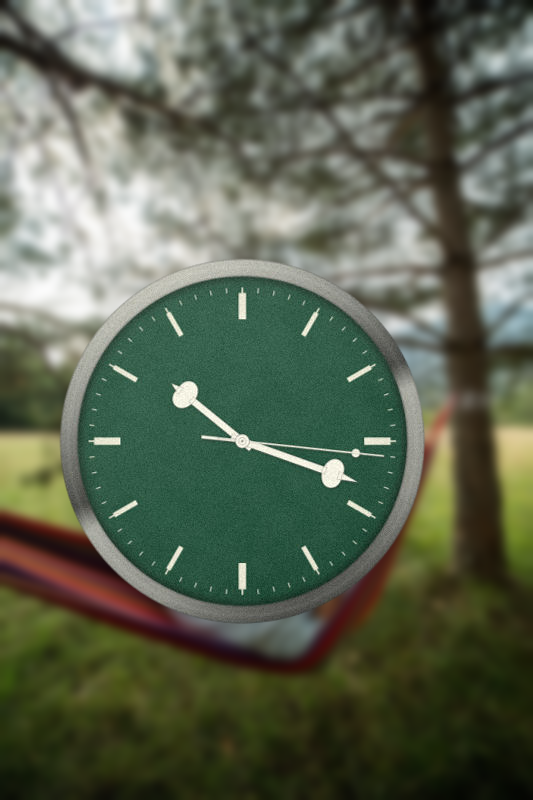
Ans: 10:18:16
